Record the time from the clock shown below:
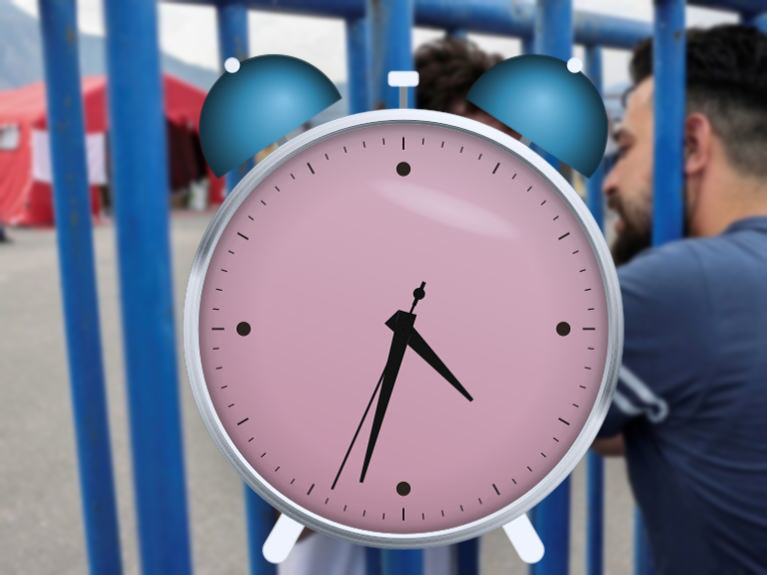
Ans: 4:32:34
